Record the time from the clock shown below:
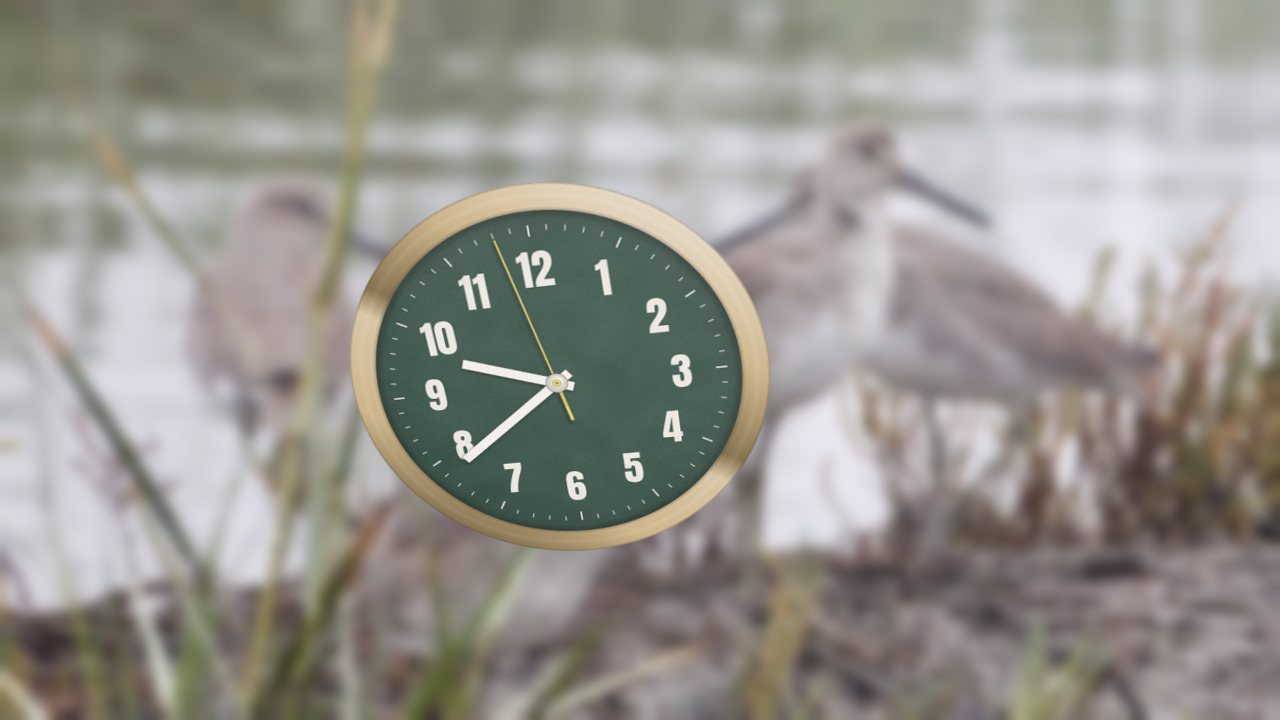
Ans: 9:38:58
